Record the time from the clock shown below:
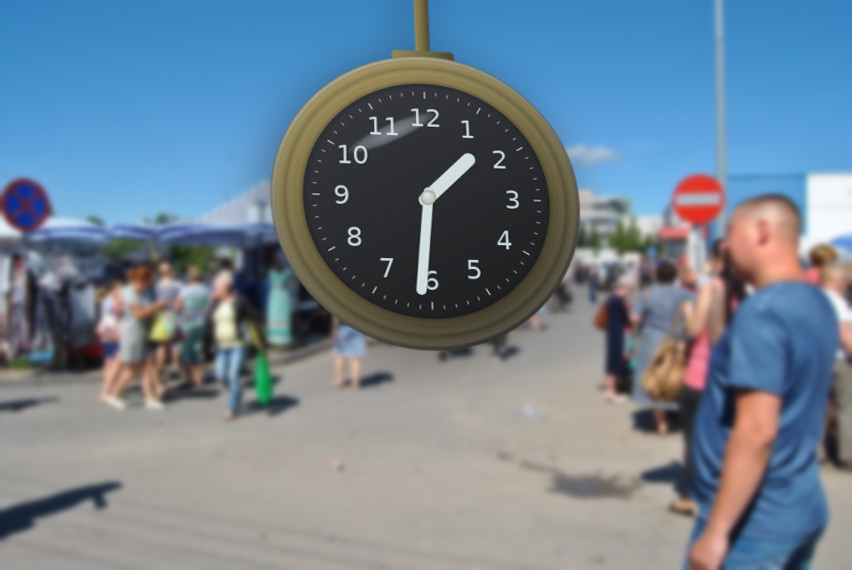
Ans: 1:31
